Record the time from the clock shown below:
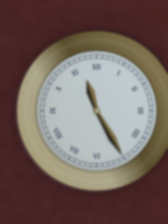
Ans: 11:25
